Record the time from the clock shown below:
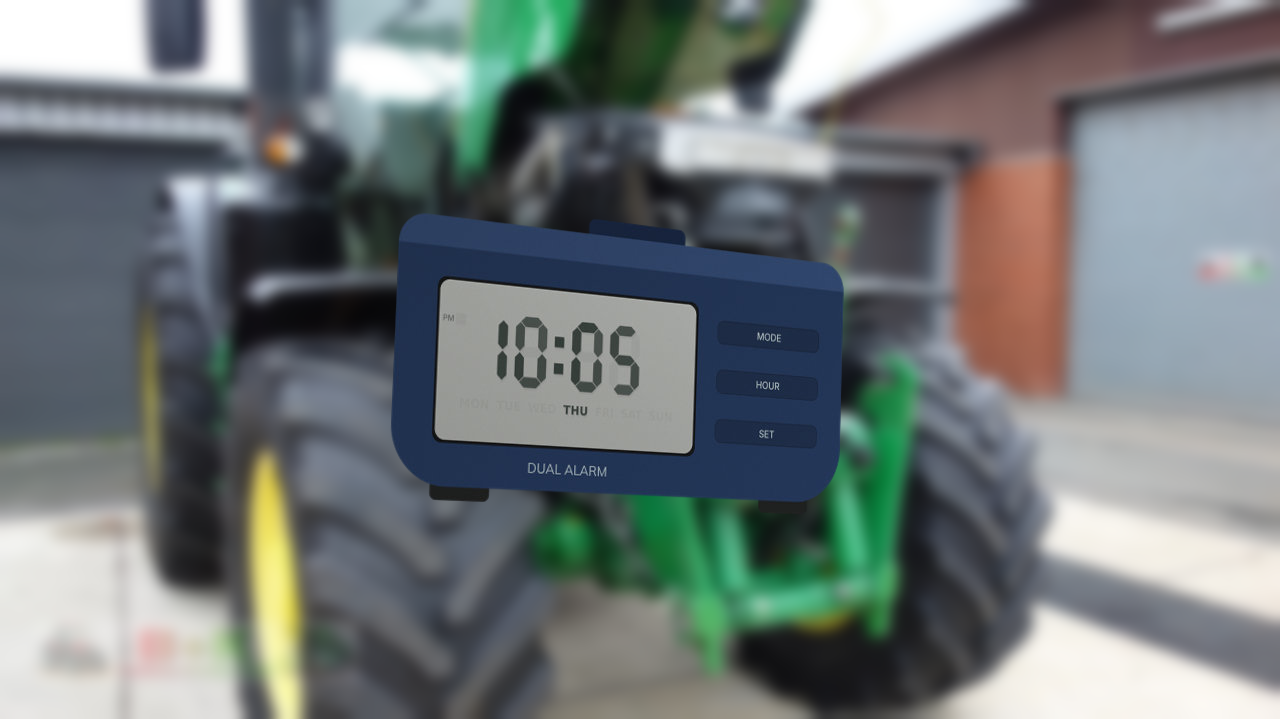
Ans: 10:05
